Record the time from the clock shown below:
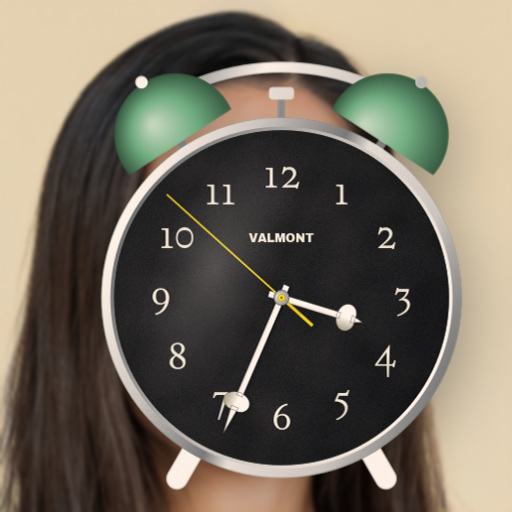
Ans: 3:33:52
